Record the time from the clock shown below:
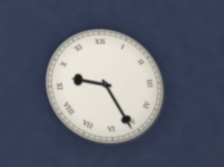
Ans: 9:26
